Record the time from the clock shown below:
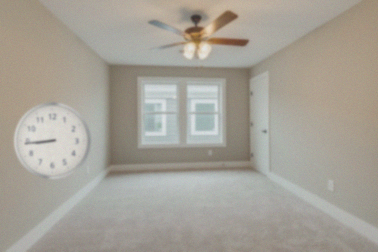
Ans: 8:44
